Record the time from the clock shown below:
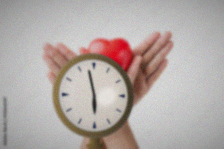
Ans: 5:58
